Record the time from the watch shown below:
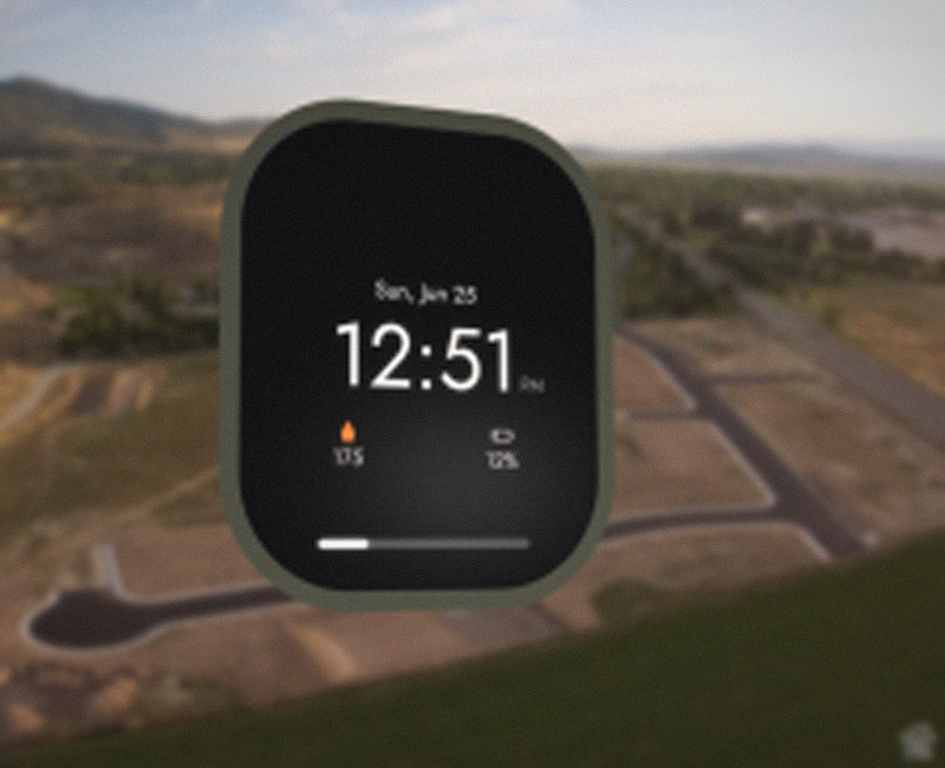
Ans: 12:51
